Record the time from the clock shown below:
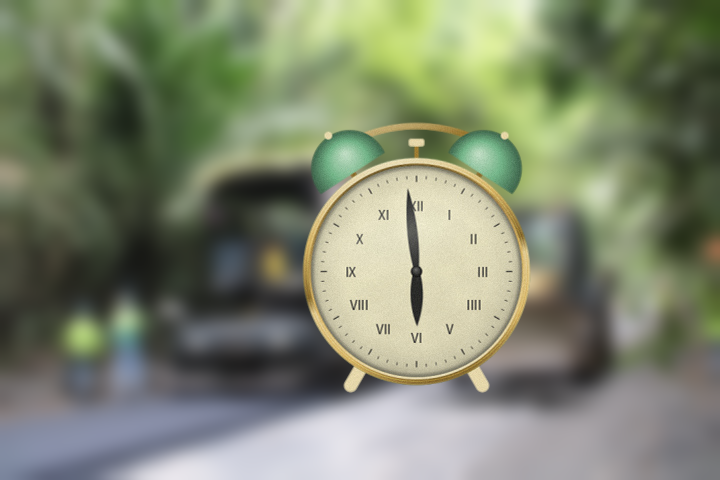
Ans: 5:59
